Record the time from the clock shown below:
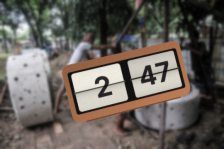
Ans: 2:47
